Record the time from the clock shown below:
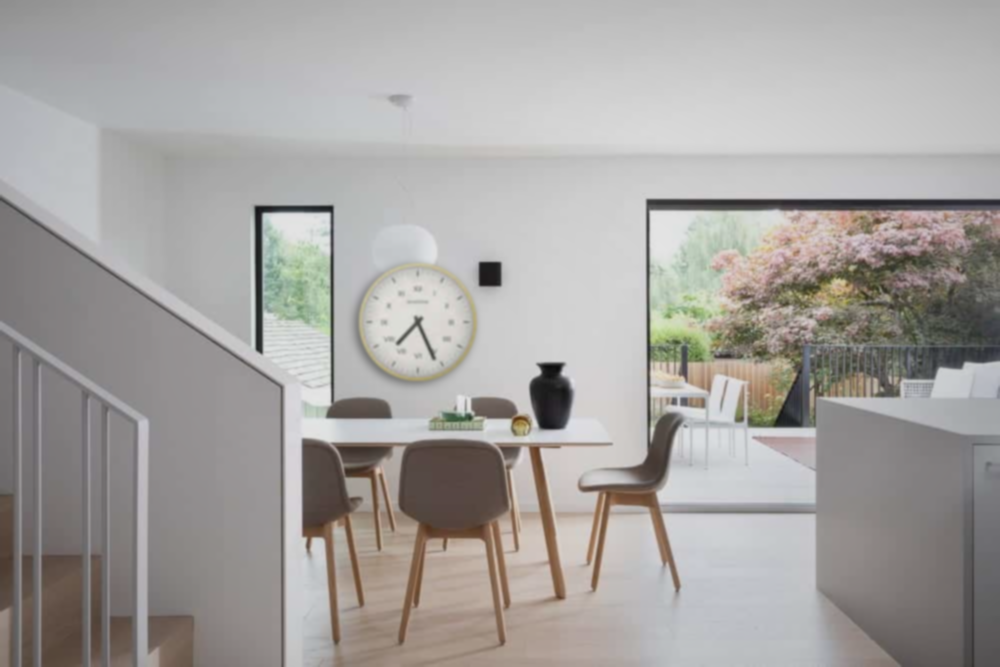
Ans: 7:26
